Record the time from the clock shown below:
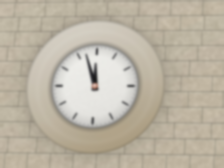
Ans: 11:57
